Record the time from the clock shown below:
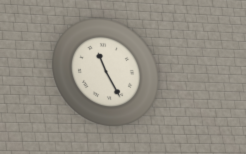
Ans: 11:26
